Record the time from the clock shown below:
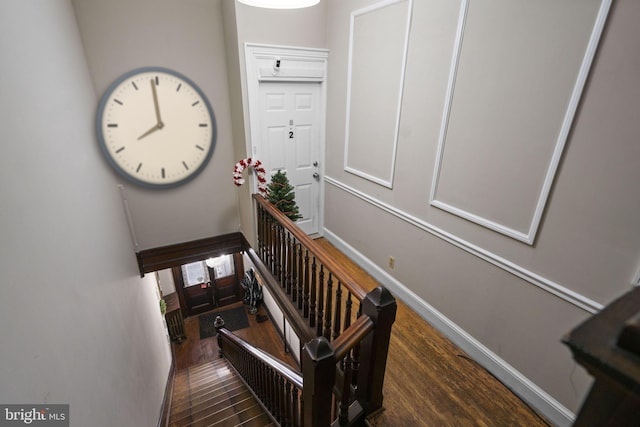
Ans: 7:59
